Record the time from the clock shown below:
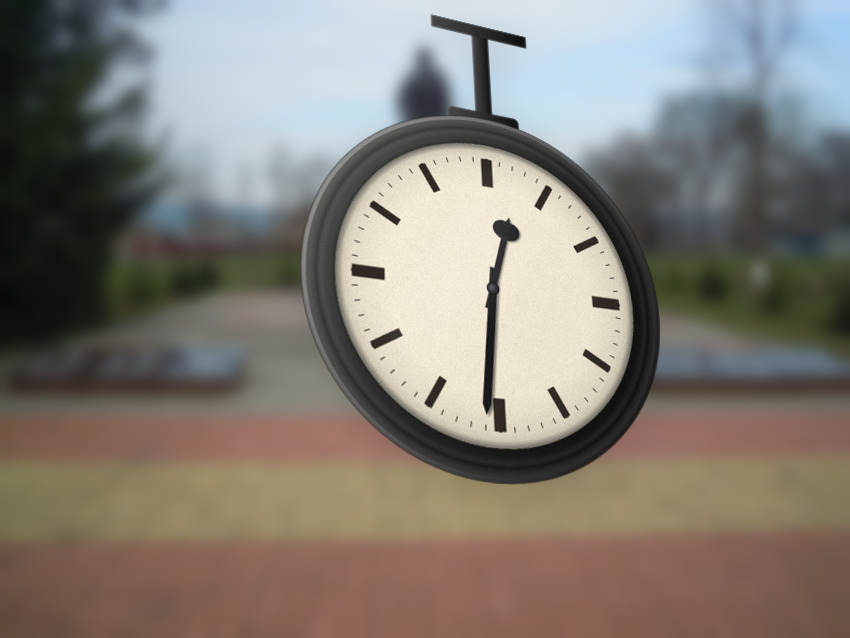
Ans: 12:31
